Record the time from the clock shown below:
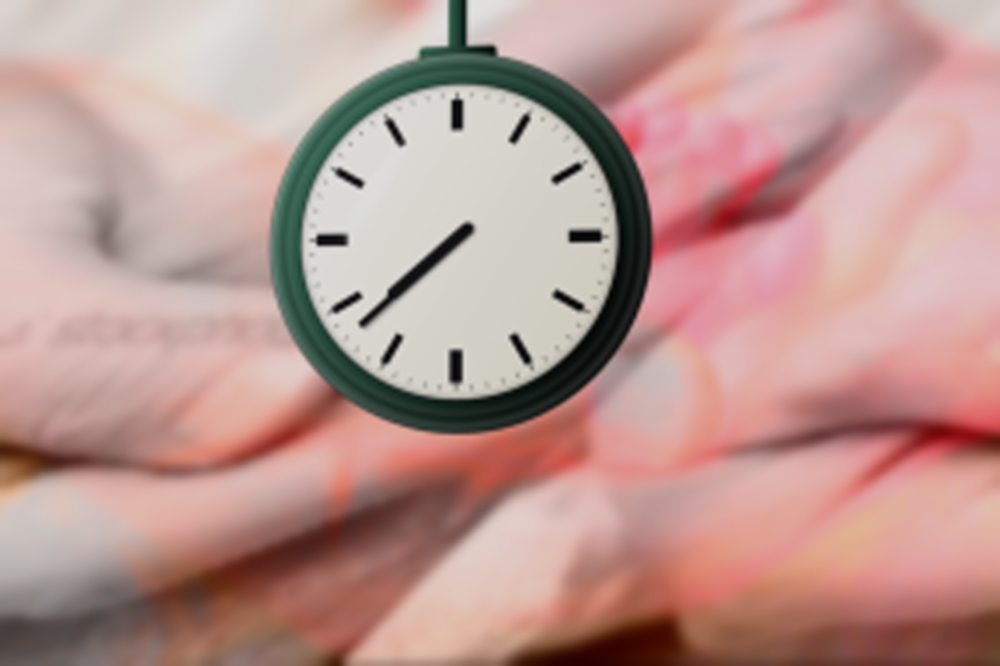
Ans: 7:38
